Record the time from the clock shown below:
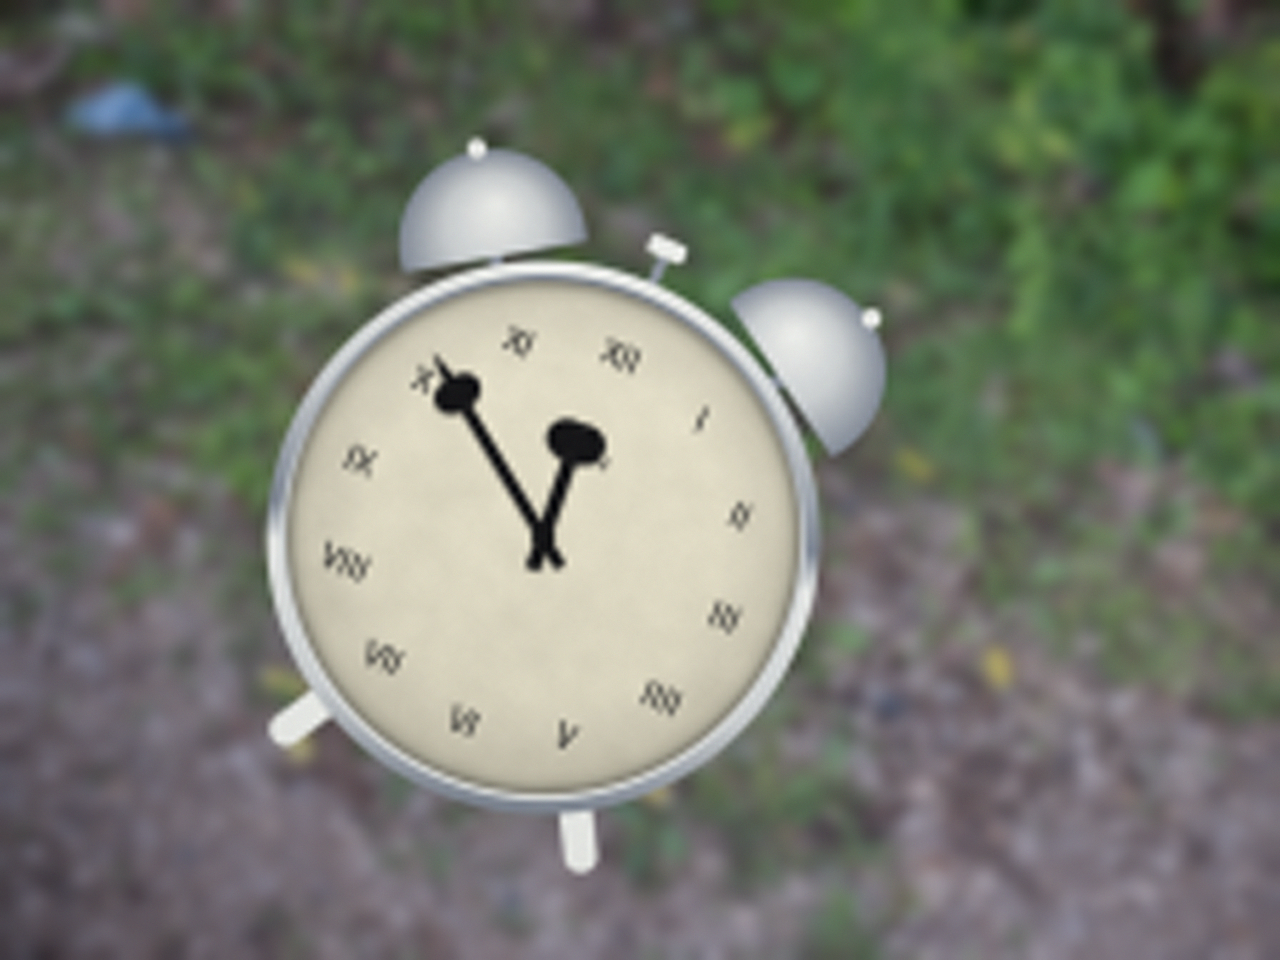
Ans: 11:51
